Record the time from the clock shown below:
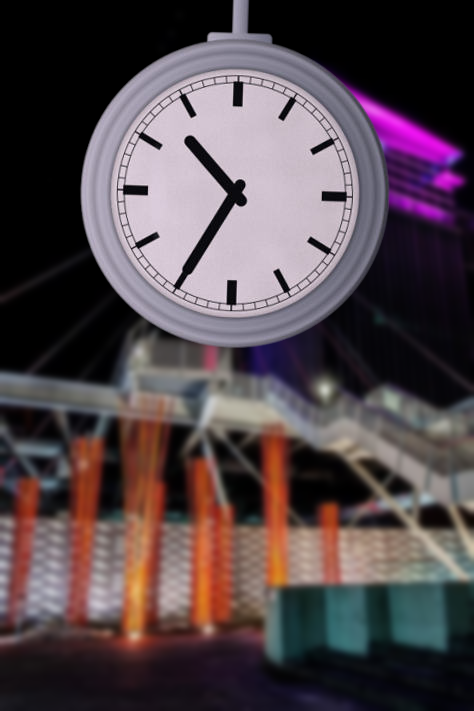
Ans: 10:35
